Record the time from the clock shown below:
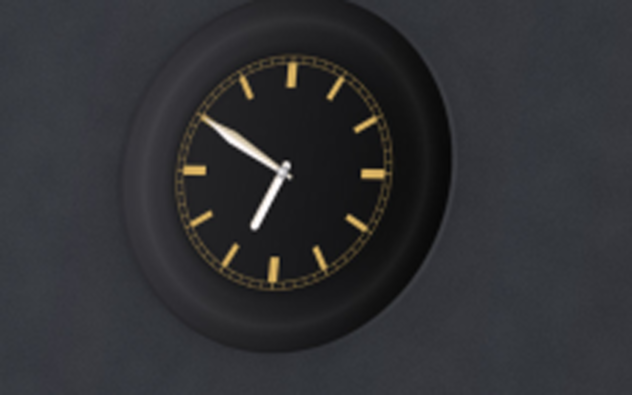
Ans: 6:50
